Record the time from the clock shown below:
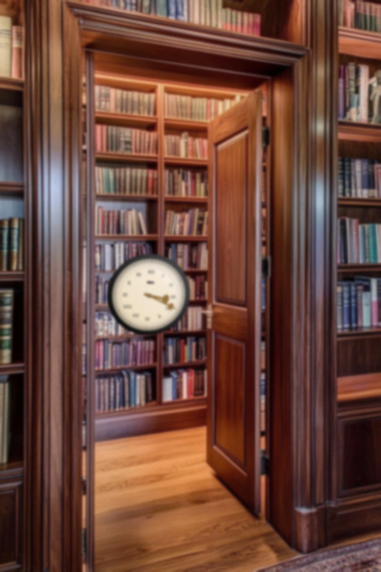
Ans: 3:19
